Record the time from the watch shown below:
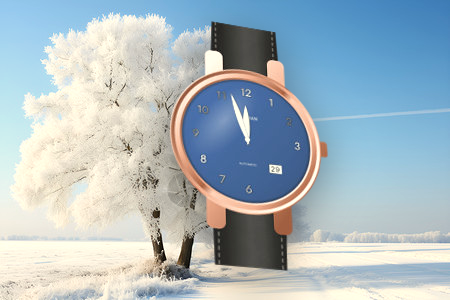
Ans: 11:57
